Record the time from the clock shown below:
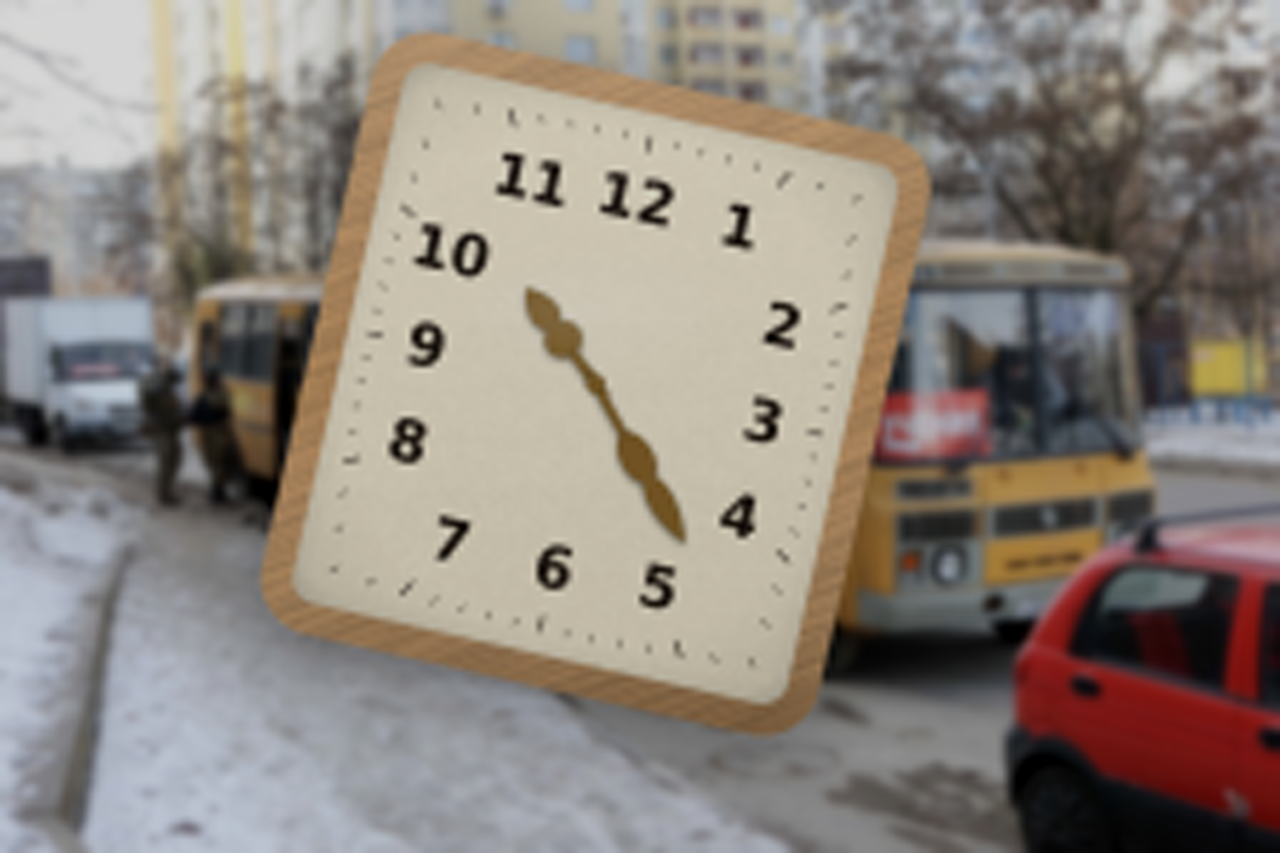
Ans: 10:23
